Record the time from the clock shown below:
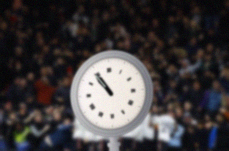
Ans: 10:54
